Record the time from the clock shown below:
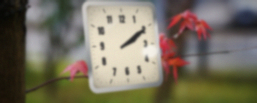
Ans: 2:10
